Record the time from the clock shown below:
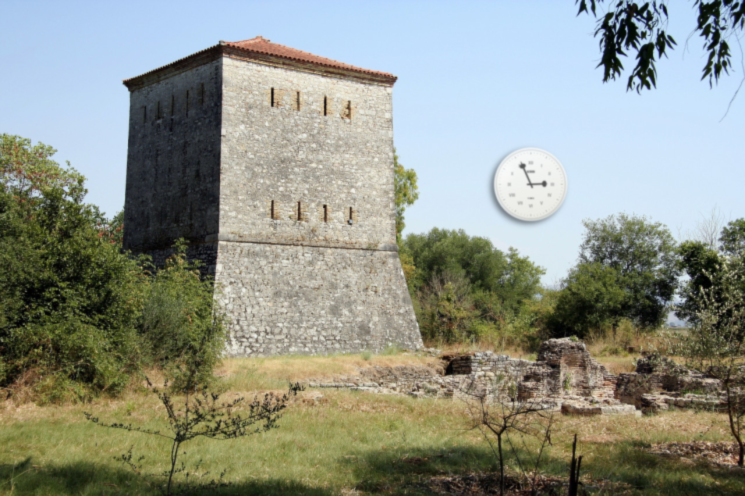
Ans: 2:56
